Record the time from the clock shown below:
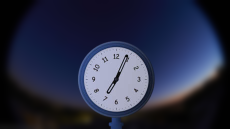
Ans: 7:04
